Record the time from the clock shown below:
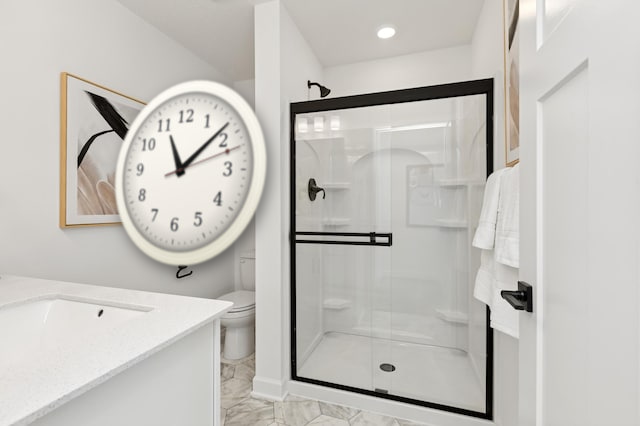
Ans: 11:08:12
